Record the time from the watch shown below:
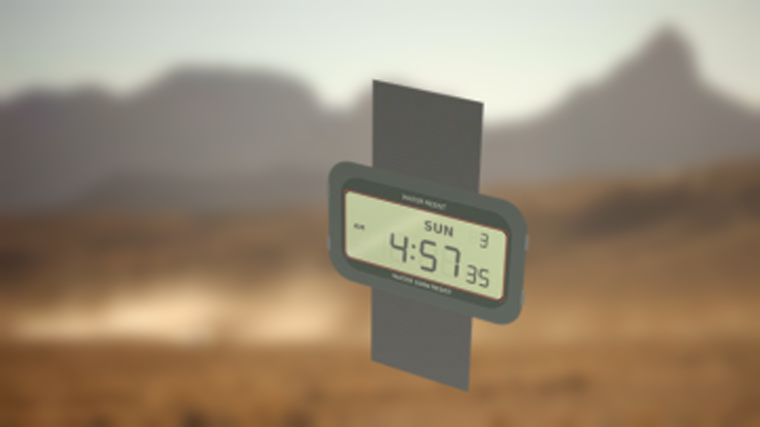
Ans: 4:57:35
